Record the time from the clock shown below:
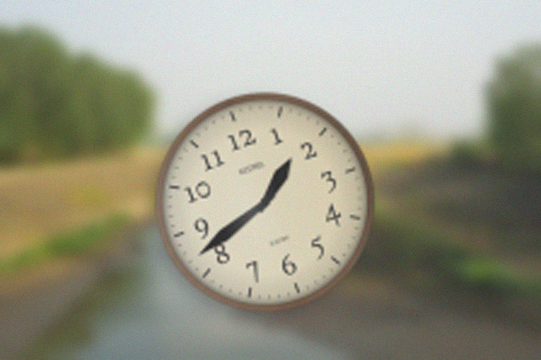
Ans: 1:42
